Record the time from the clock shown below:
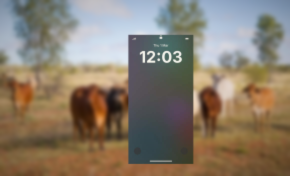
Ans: 12:03
